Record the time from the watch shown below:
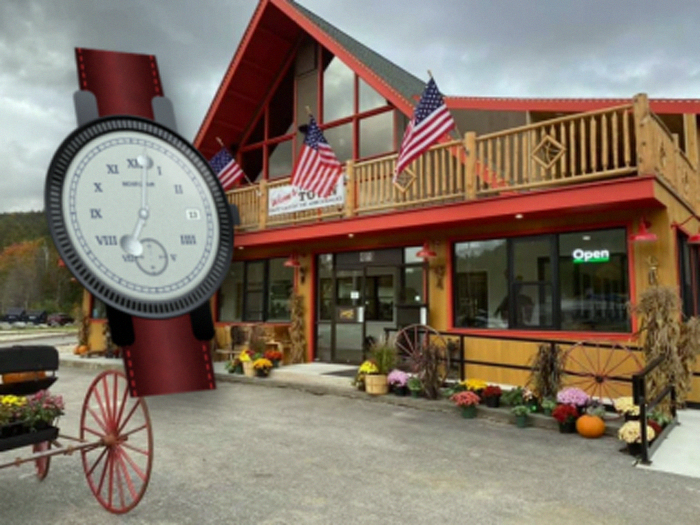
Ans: 7:02
